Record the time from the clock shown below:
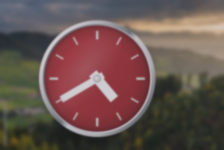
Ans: 4:40
